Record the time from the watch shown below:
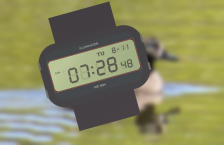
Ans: 7:28:48
